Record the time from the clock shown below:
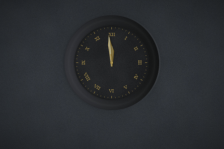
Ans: 11:59
